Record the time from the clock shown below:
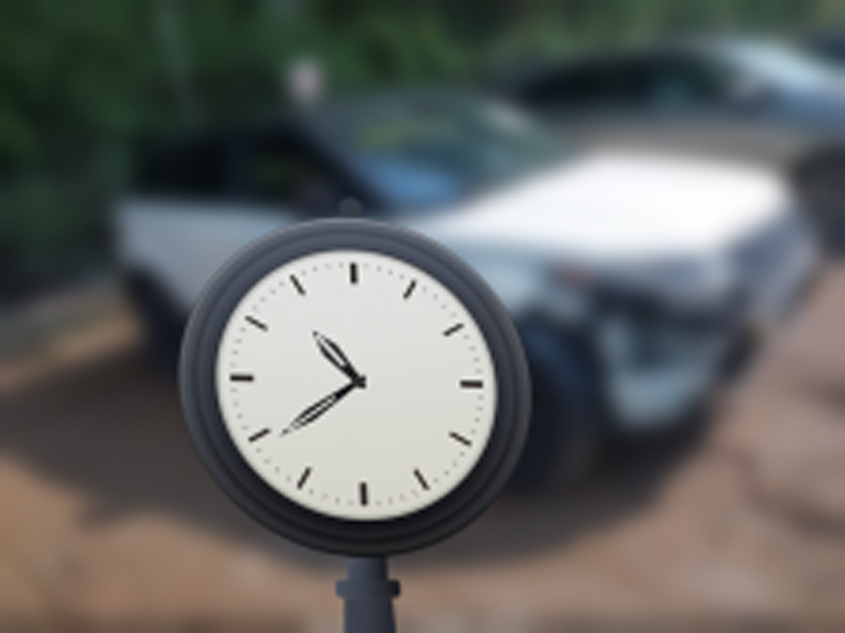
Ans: 10:39
